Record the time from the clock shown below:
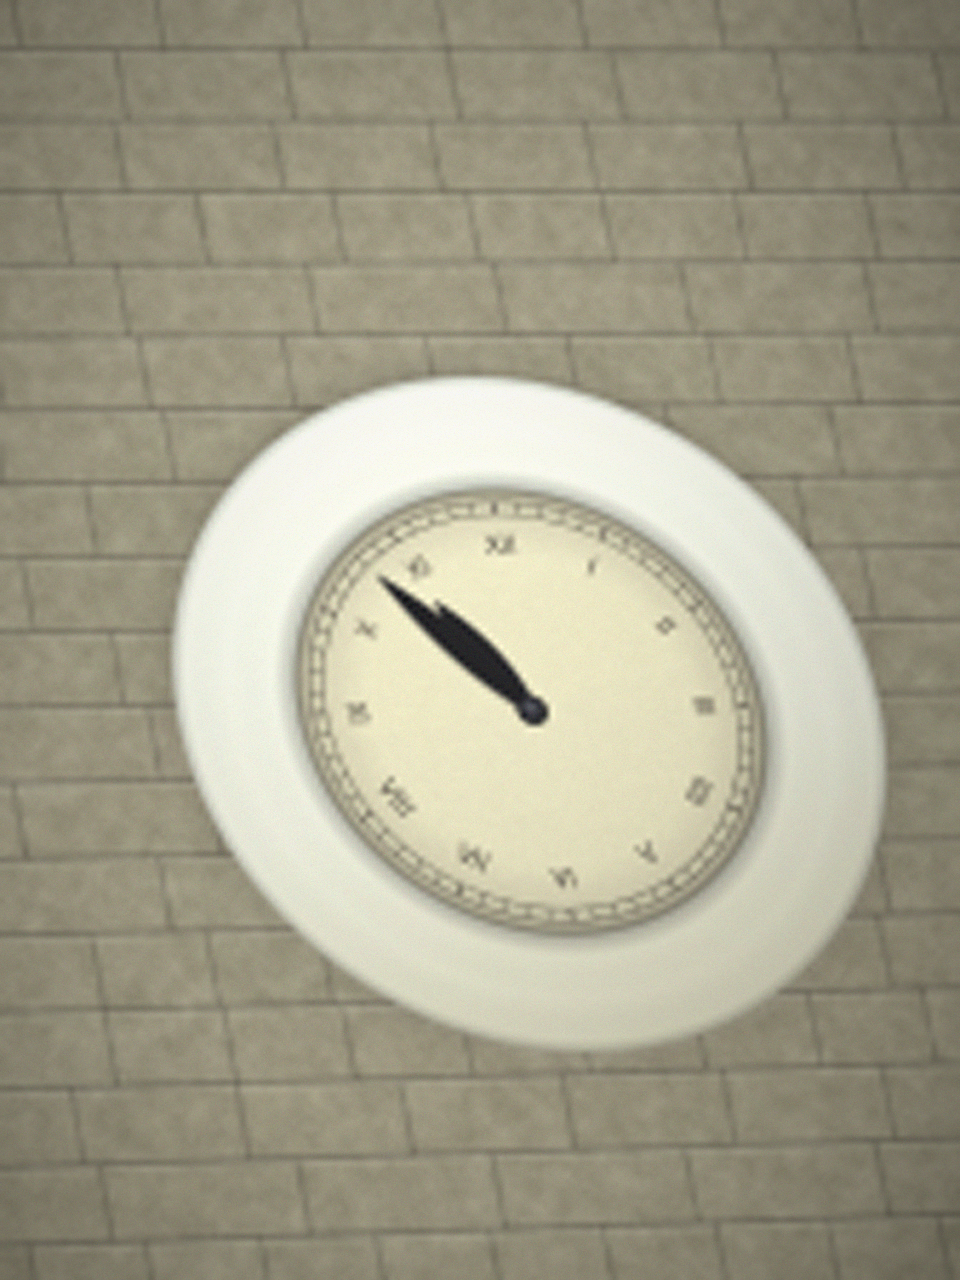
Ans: 10:53
